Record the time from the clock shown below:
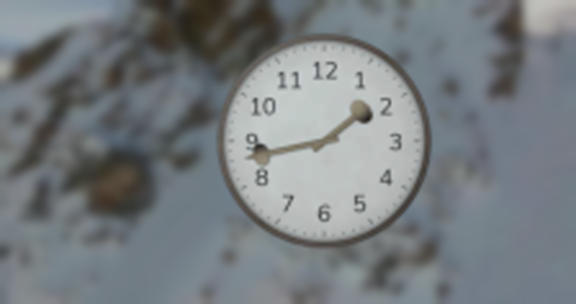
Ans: 1:43
